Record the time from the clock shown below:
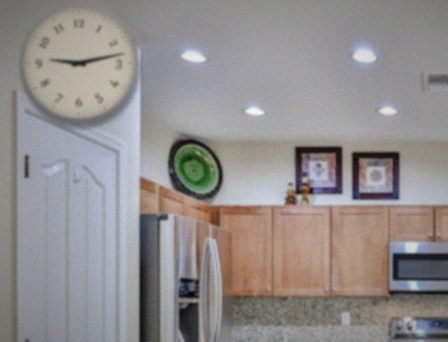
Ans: 9:13
